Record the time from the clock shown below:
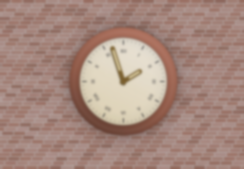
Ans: 1:57
